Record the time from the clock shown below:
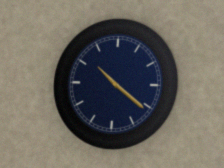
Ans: 10:21
